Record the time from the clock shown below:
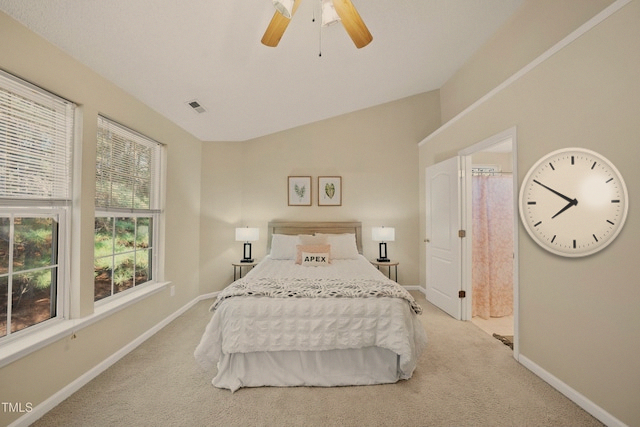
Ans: 7:50
